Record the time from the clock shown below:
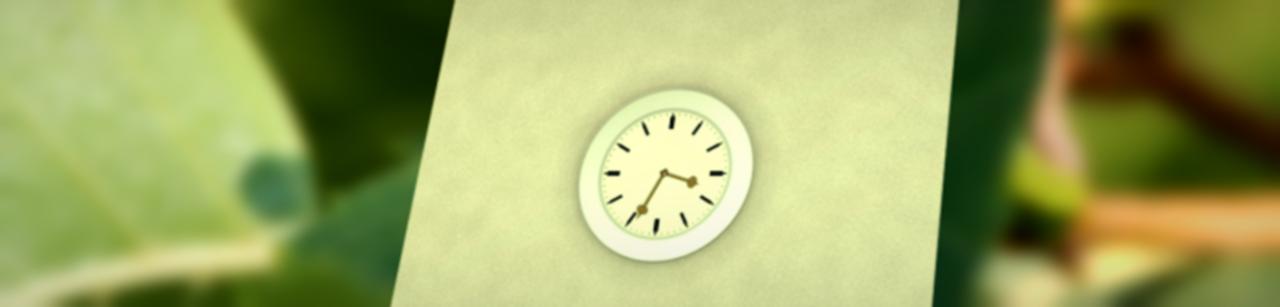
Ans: 3:34
